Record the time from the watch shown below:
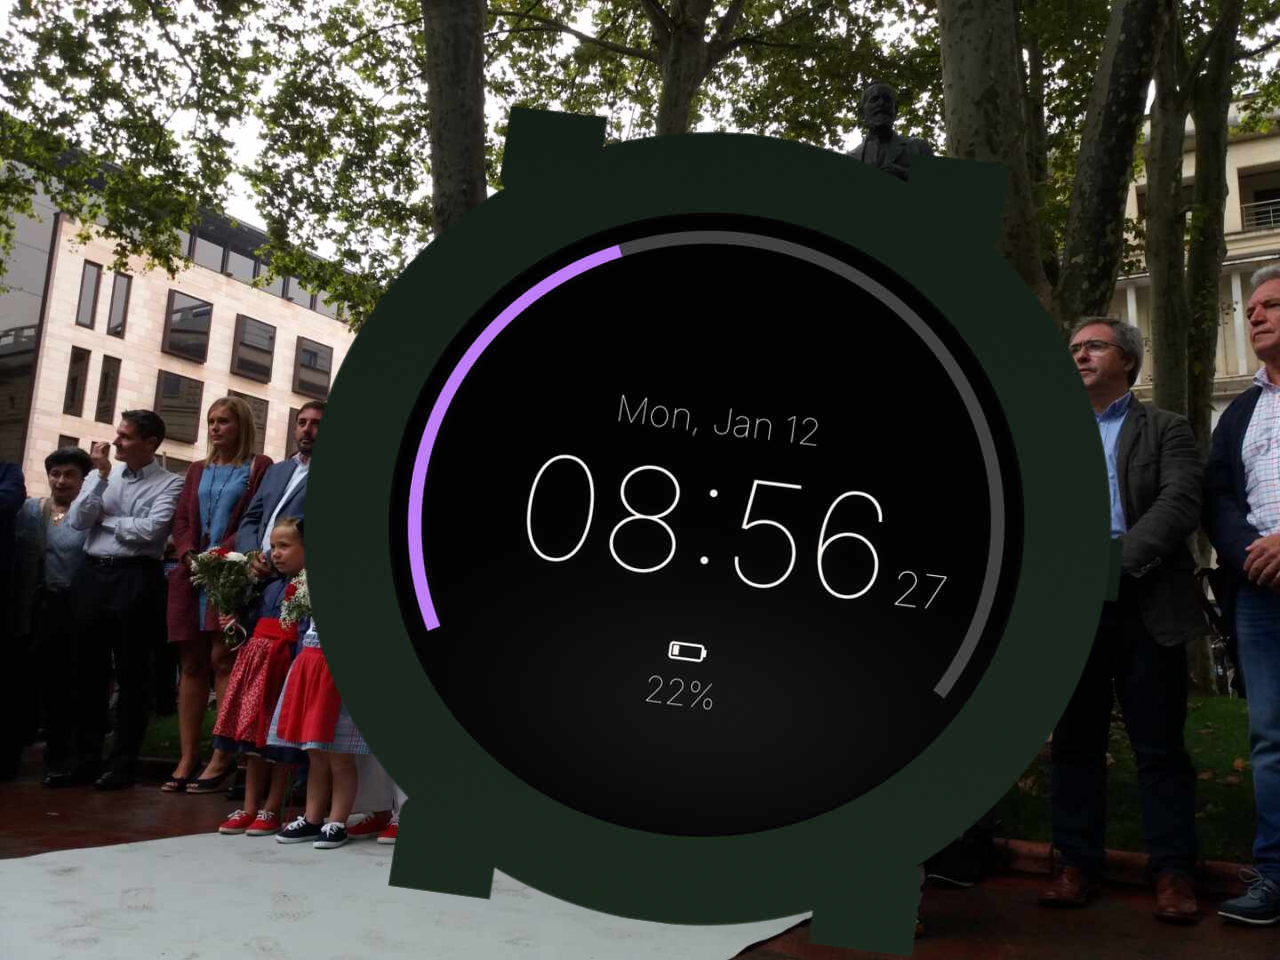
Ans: 8:56:27
